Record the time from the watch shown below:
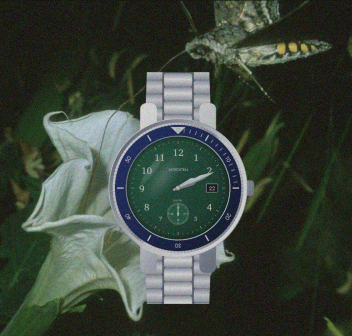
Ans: 2:11
